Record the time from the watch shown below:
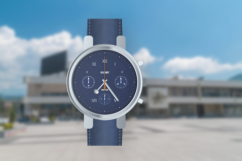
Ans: 7:24
